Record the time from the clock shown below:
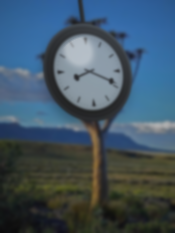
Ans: 8:19
